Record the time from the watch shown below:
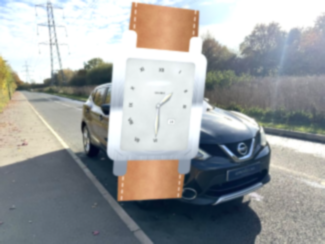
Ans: 1:30
